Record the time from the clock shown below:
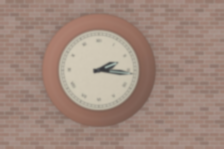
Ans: 2:16
